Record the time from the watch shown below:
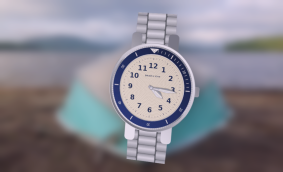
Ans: 4:16
